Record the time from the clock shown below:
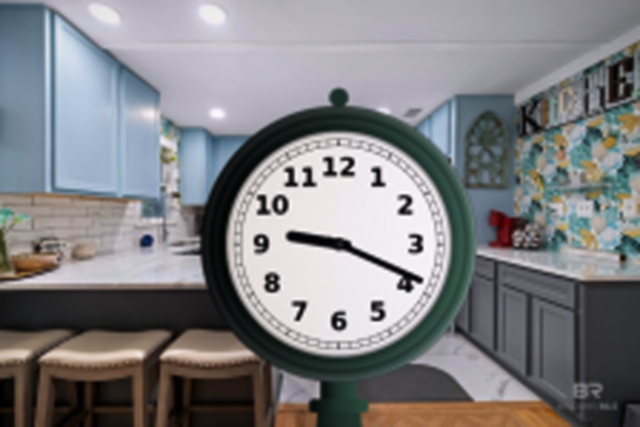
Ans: 9:19
